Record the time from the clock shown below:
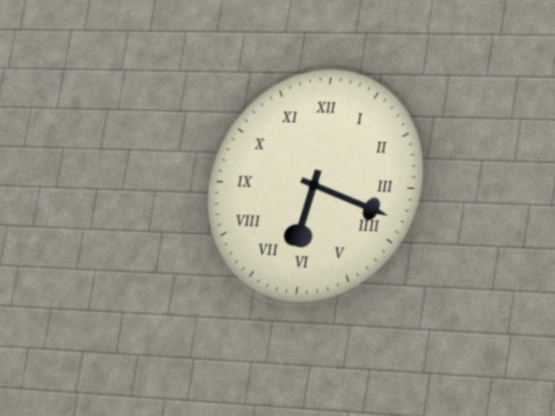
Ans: 6:18
